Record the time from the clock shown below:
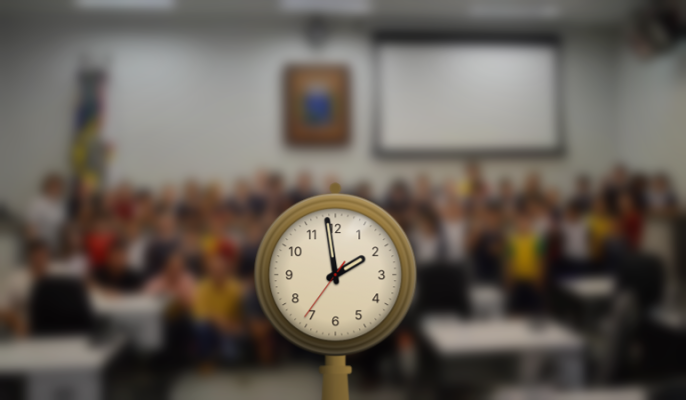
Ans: 1:58:36
